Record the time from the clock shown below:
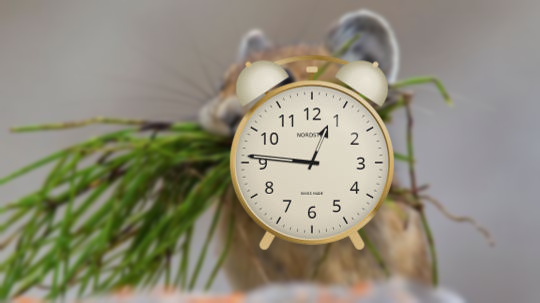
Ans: 12:46
